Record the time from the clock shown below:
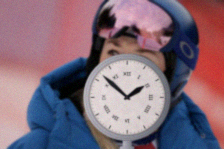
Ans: 1:52
